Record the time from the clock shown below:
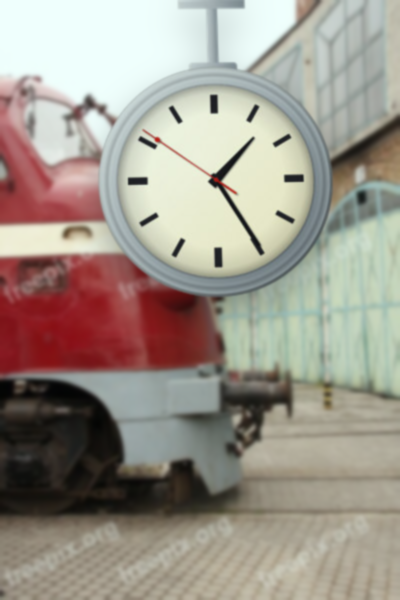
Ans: 1:24:51
